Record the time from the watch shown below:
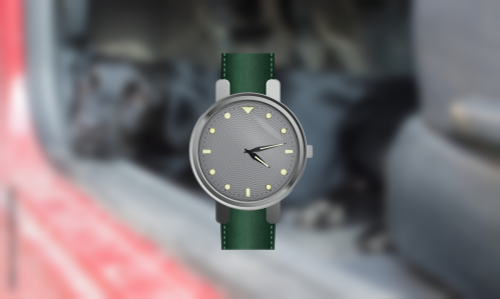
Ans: 4:13
